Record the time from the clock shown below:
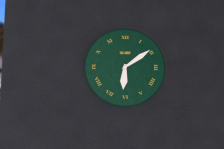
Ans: 6:09
